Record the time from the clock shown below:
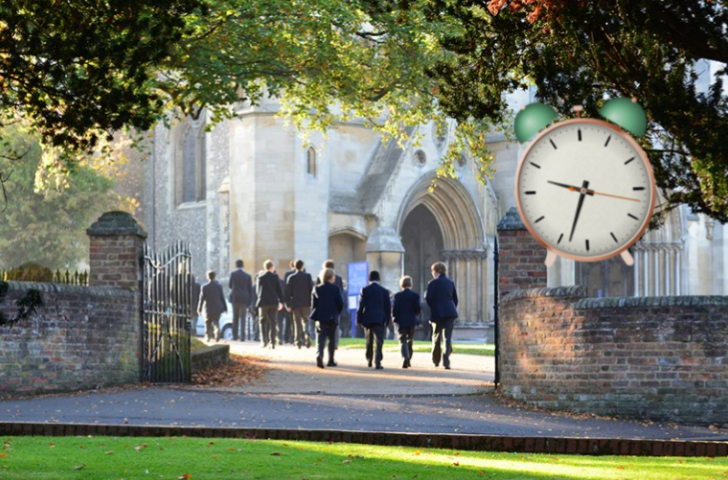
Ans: 9:33:17
